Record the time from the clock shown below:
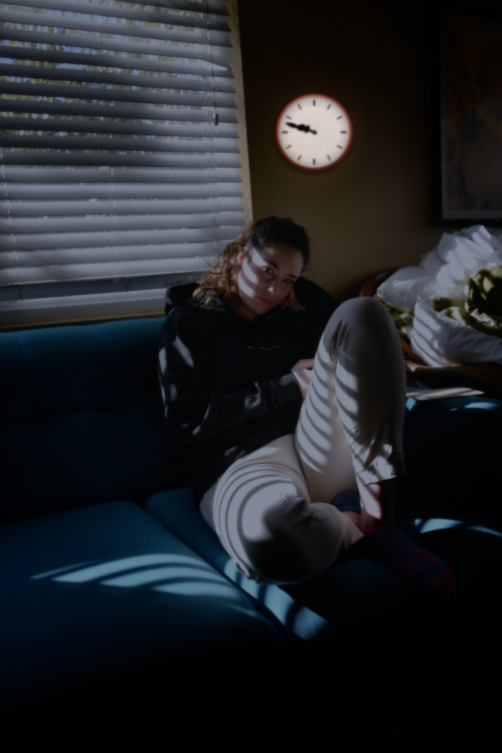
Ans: 9:48
